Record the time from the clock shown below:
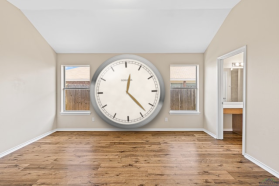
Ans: 12:23
